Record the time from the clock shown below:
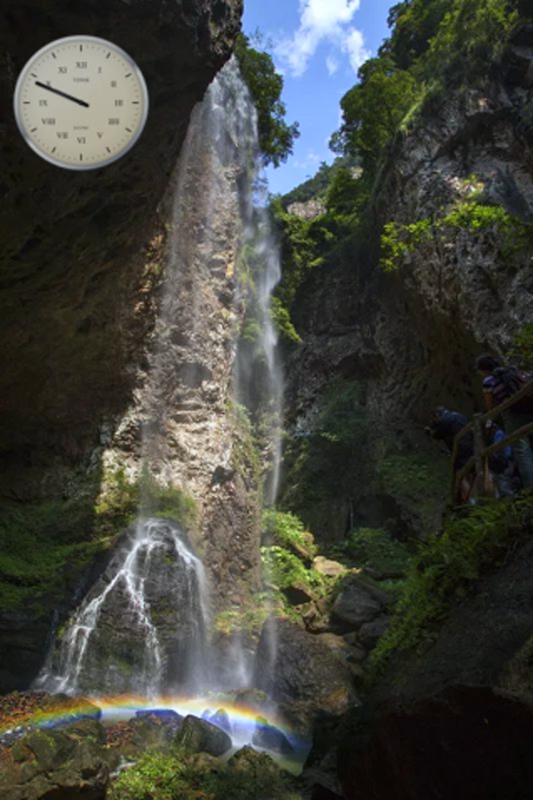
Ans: 9:49
